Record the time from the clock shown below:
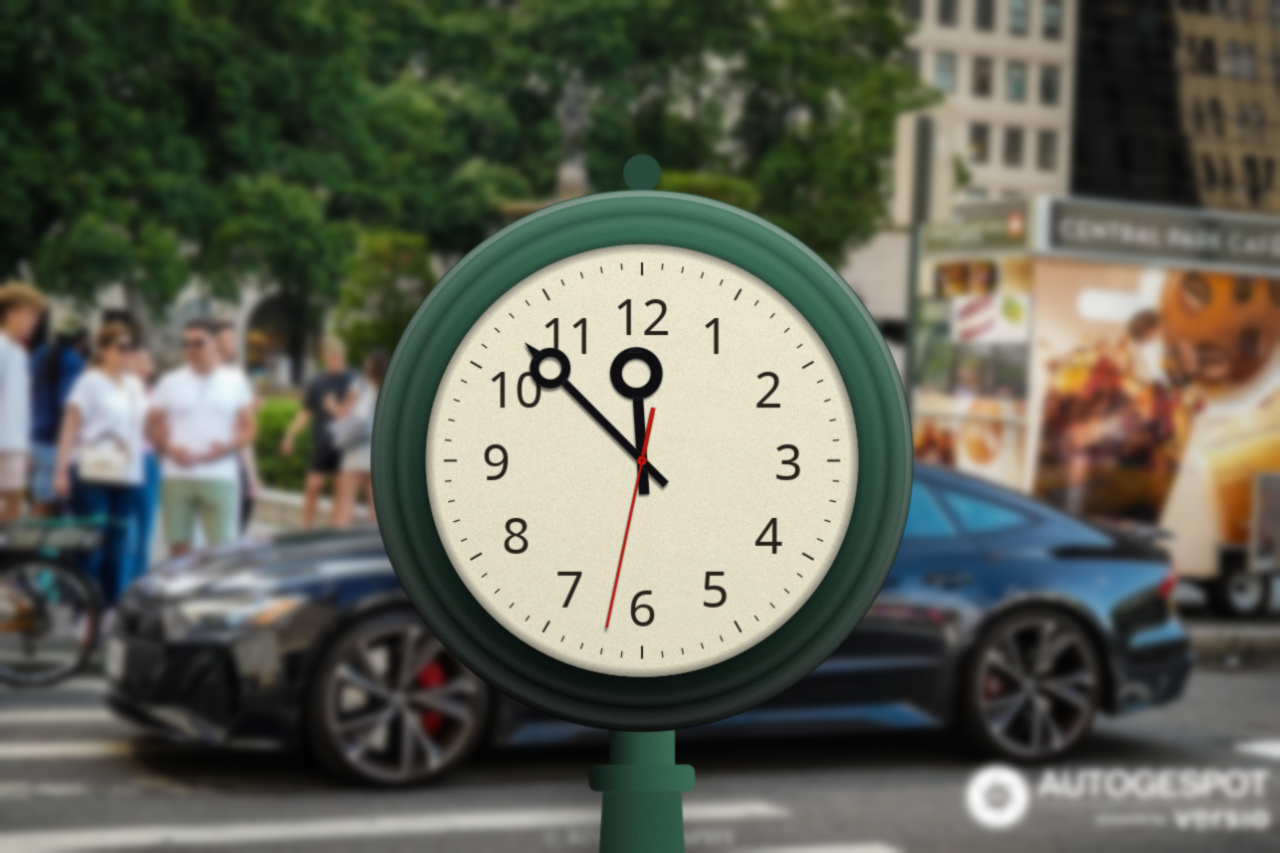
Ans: 11:52:32
